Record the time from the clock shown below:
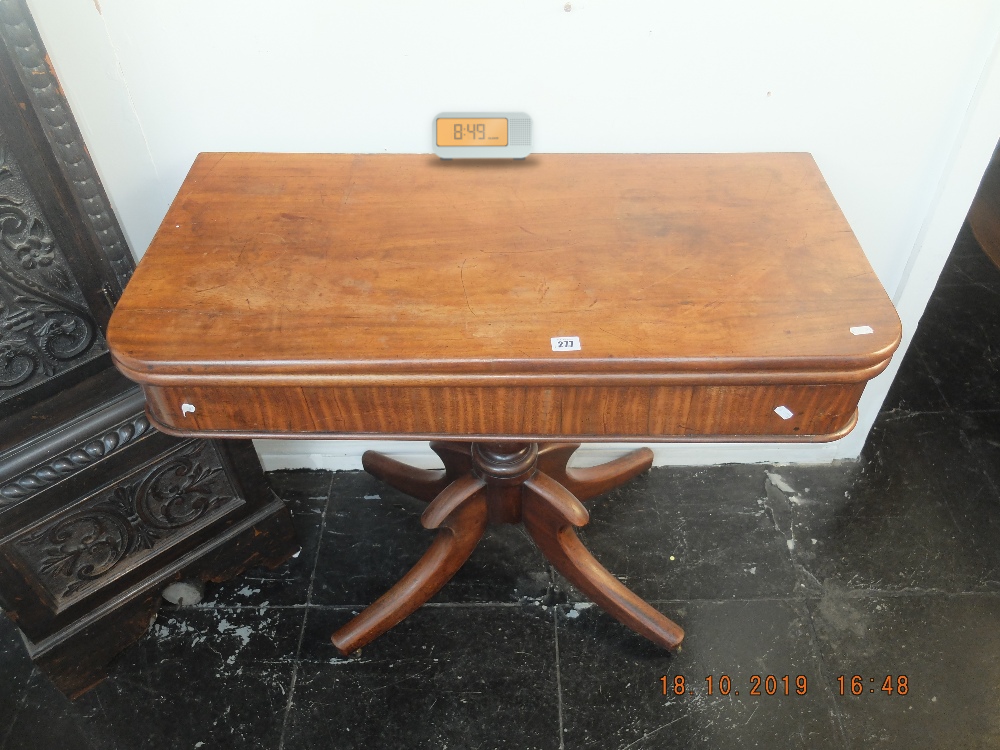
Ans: 8:49
